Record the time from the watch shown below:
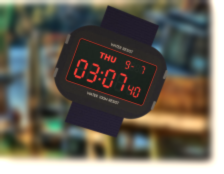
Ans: 3:07:40
